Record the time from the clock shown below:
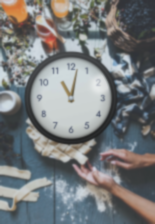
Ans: 11:02
